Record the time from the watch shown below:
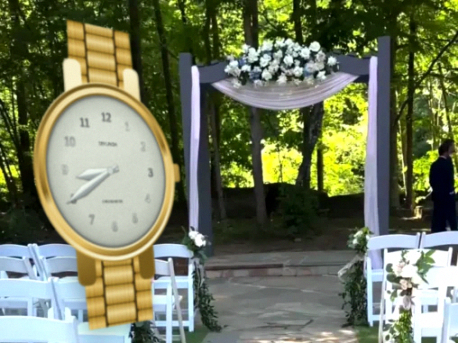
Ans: 8:40
